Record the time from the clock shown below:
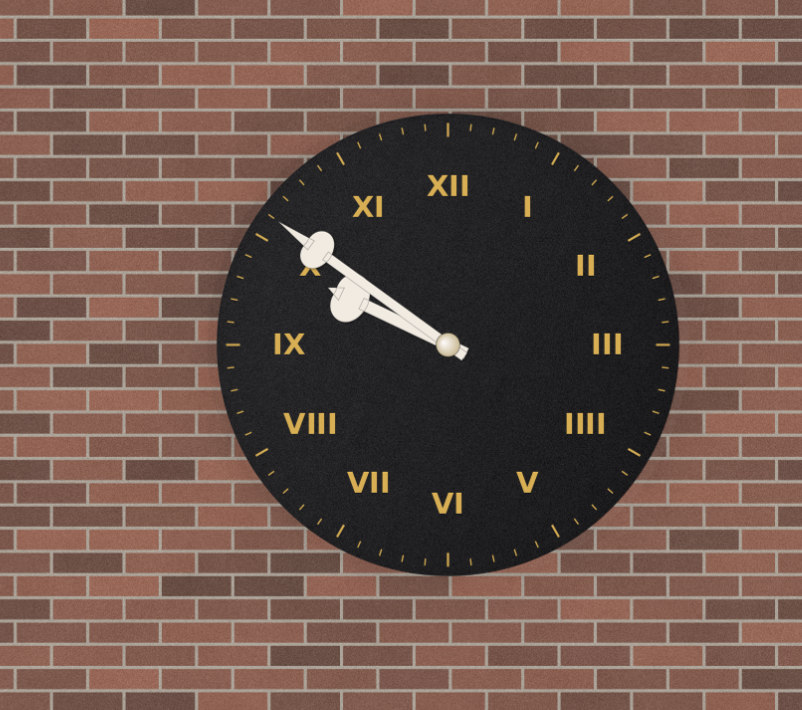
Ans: 9:51
